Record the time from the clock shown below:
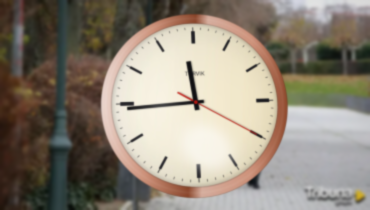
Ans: 11:44:20
